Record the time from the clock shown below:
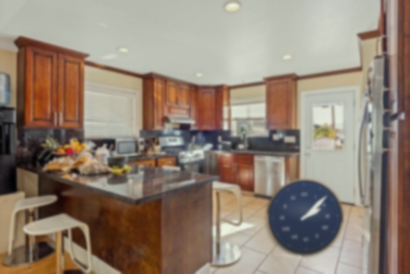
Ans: 2:08
